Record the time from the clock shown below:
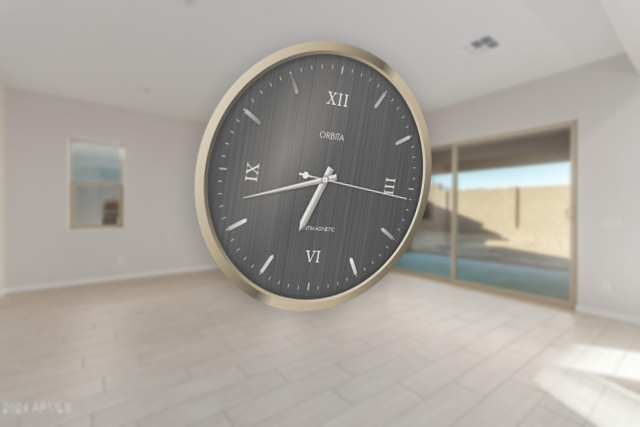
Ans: 6:42:16
